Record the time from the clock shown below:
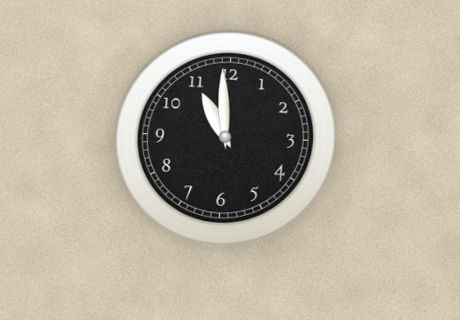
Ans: 10:59
